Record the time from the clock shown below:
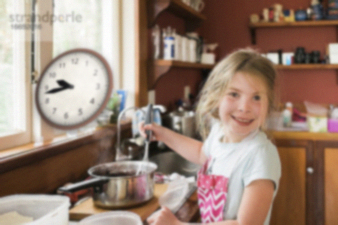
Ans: 9:43
